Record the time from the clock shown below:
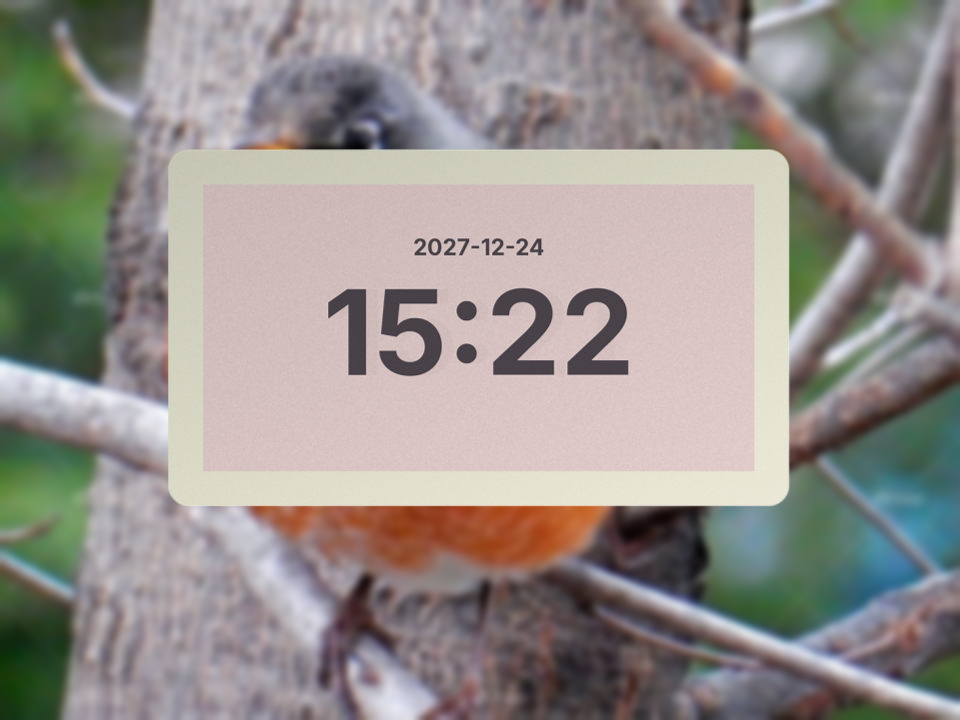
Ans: 15:22
